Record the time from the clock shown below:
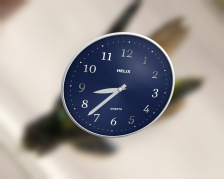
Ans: 8:37
